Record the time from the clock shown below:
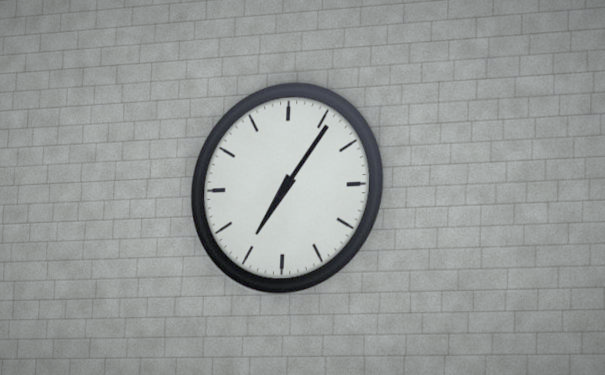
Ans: 7:06
